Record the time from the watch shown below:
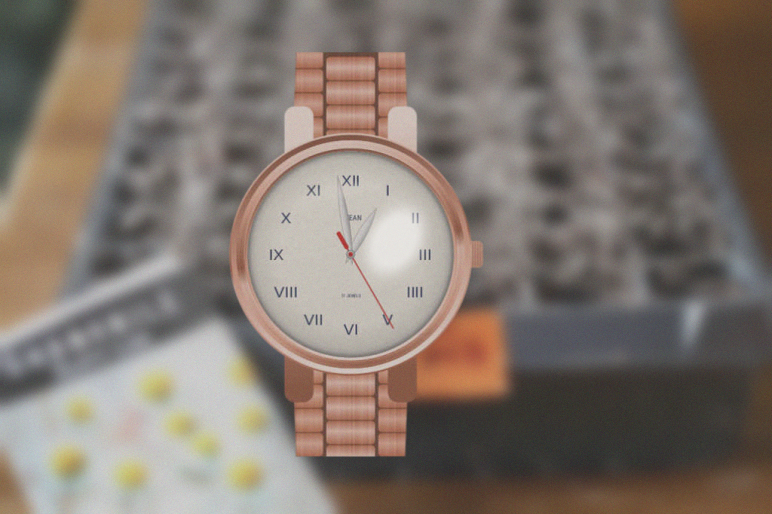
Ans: 12:58:25
